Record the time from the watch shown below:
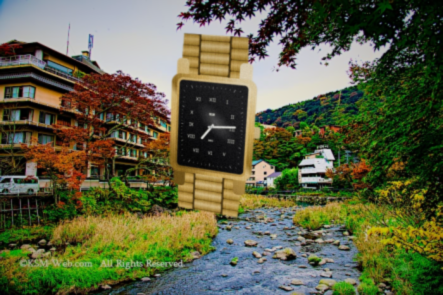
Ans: 7:14
